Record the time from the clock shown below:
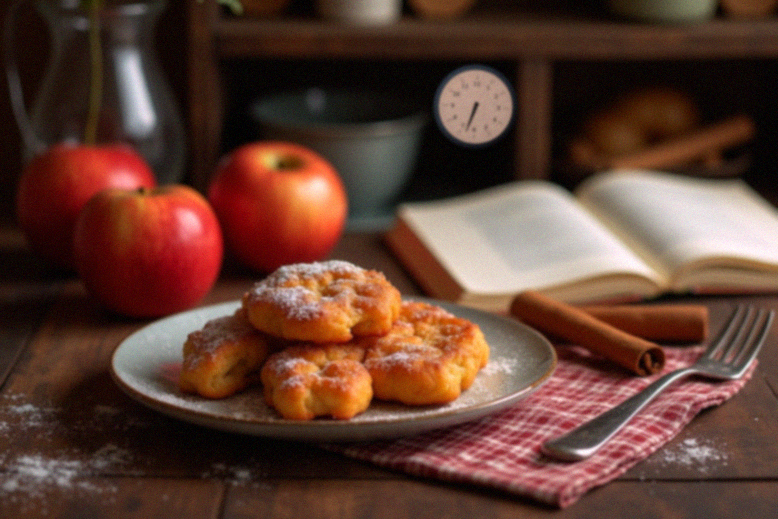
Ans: 6:33
